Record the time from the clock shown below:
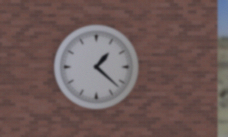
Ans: 1:22
